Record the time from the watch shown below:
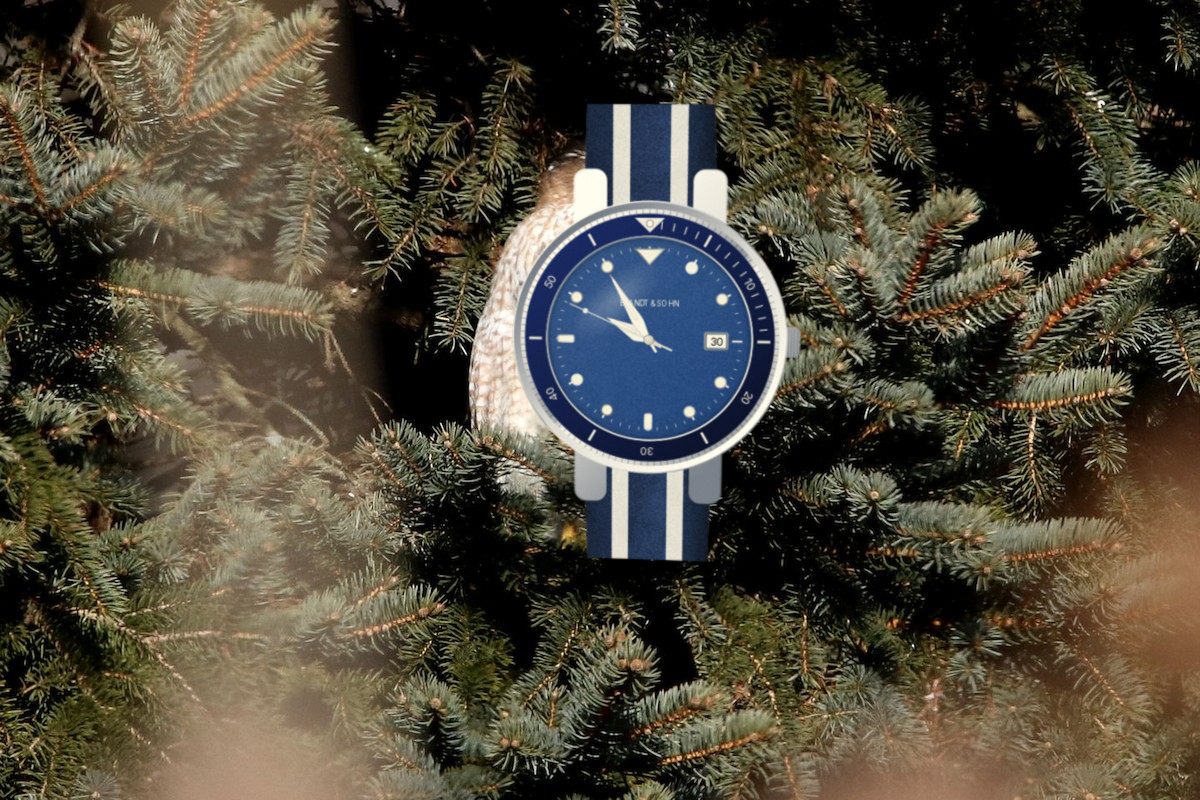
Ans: 9:54:49
